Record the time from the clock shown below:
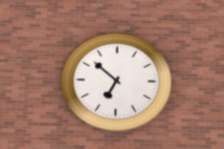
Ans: 6:52
